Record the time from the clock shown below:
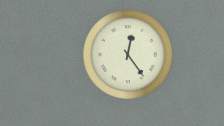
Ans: 12:24
